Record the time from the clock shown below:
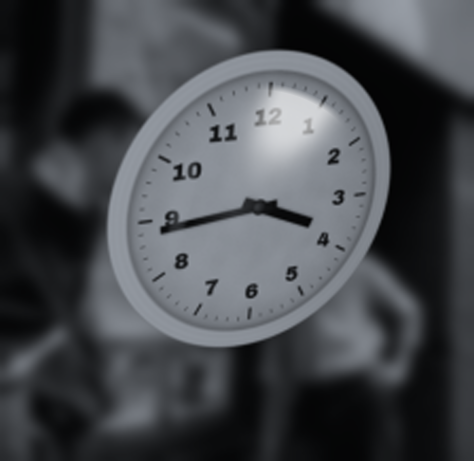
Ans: 3:44
